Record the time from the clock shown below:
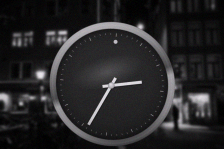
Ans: 2:34
